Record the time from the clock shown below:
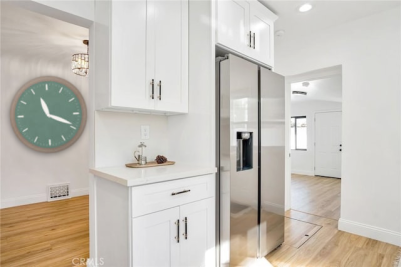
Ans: 11:19
